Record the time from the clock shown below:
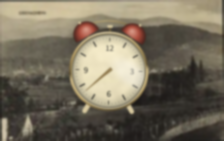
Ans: 7:38
